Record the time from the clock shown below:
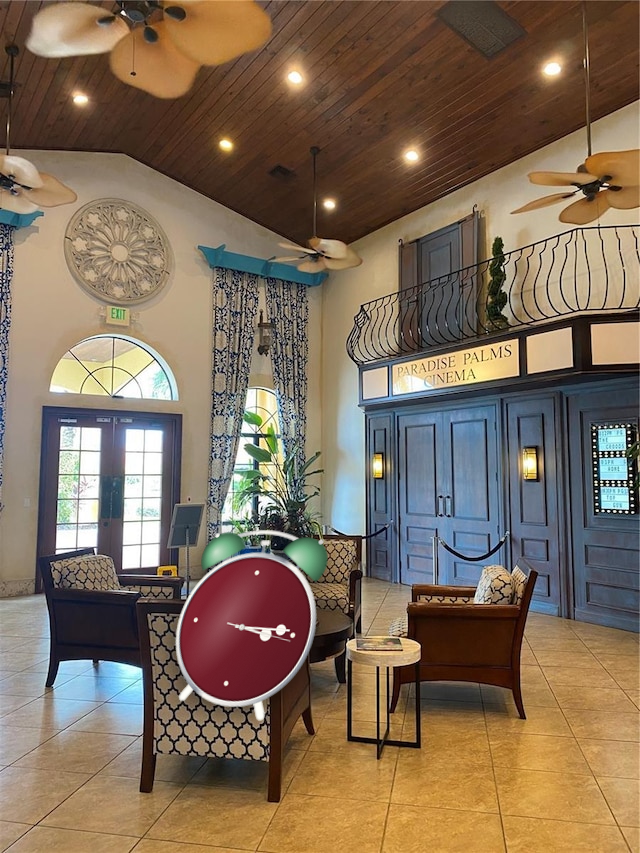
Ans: 3:14:16
